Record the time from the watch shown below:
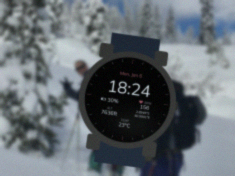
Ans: 18:24
